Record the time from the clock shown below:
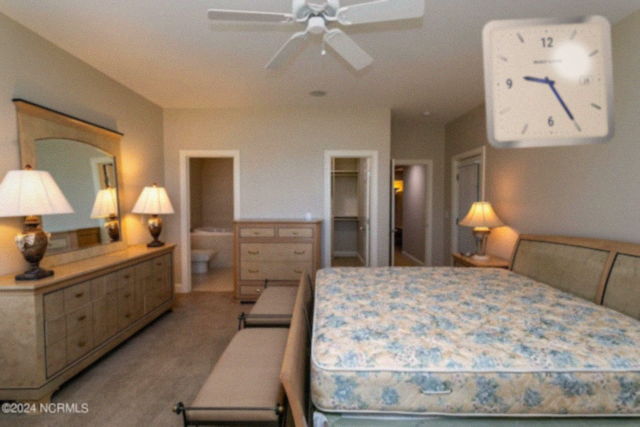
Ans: 9:25
